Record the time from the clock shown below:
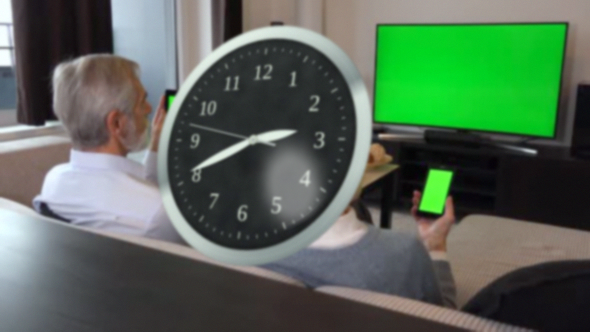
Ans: 2:40:47
